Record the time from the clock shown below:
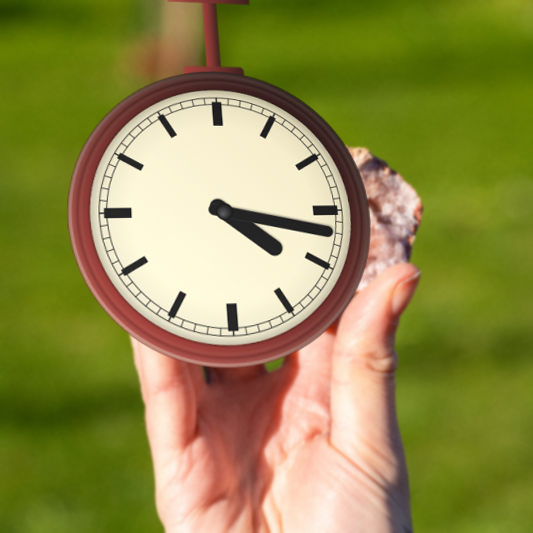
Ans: 4:17
